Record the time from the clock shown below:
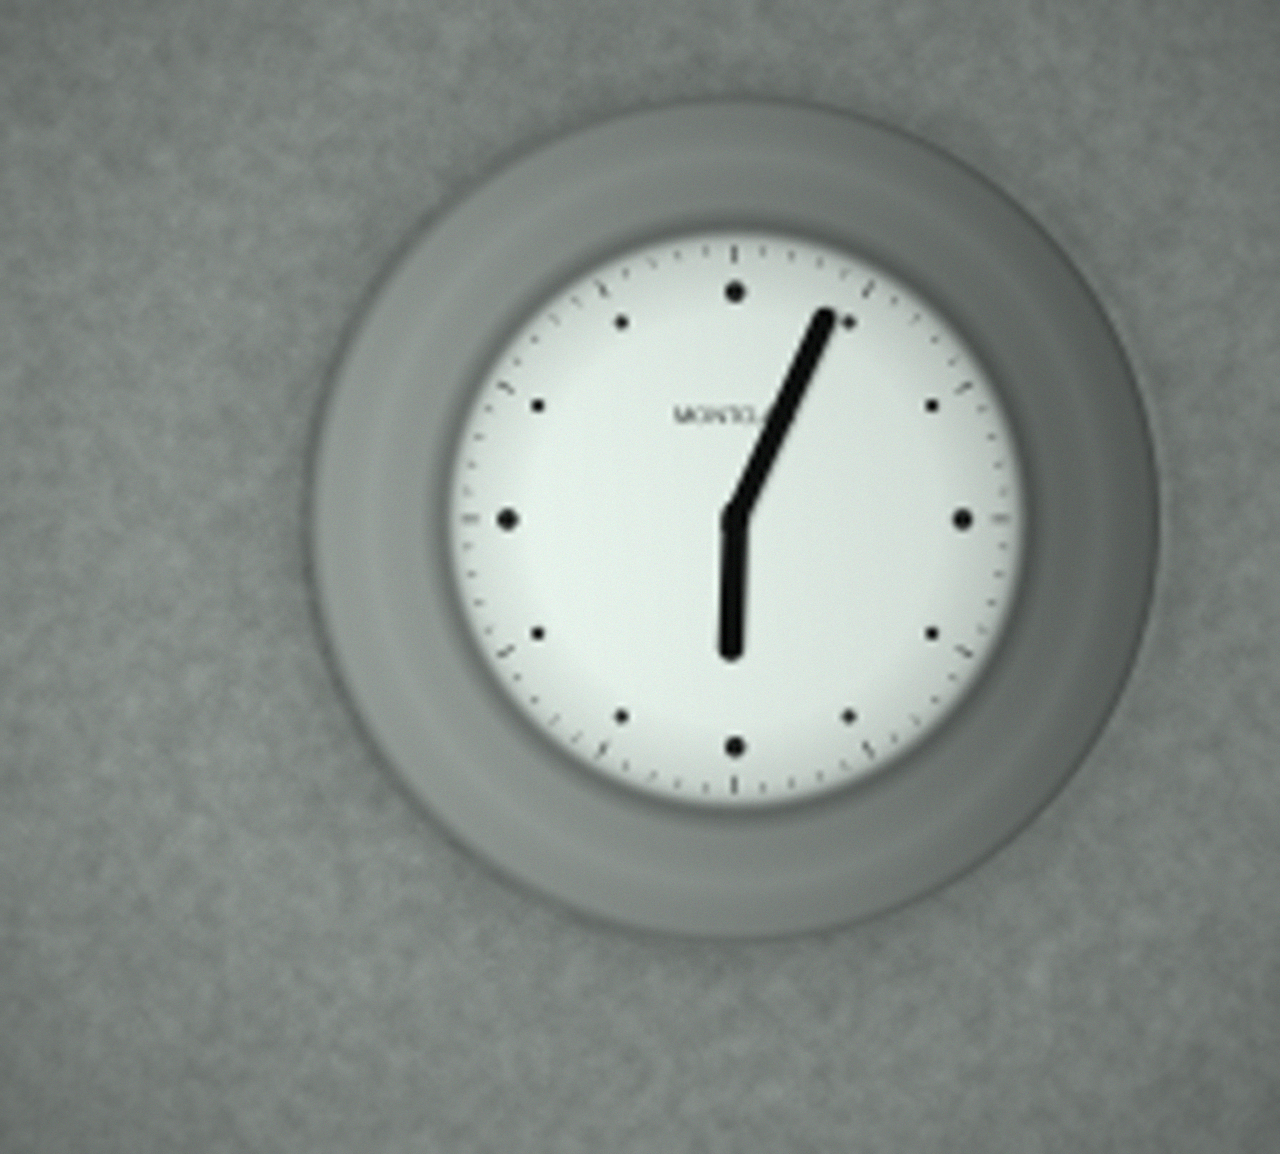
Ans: 6:04
